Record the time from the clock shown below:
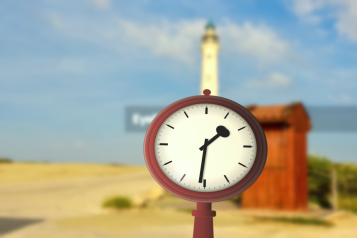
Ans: 1:31
